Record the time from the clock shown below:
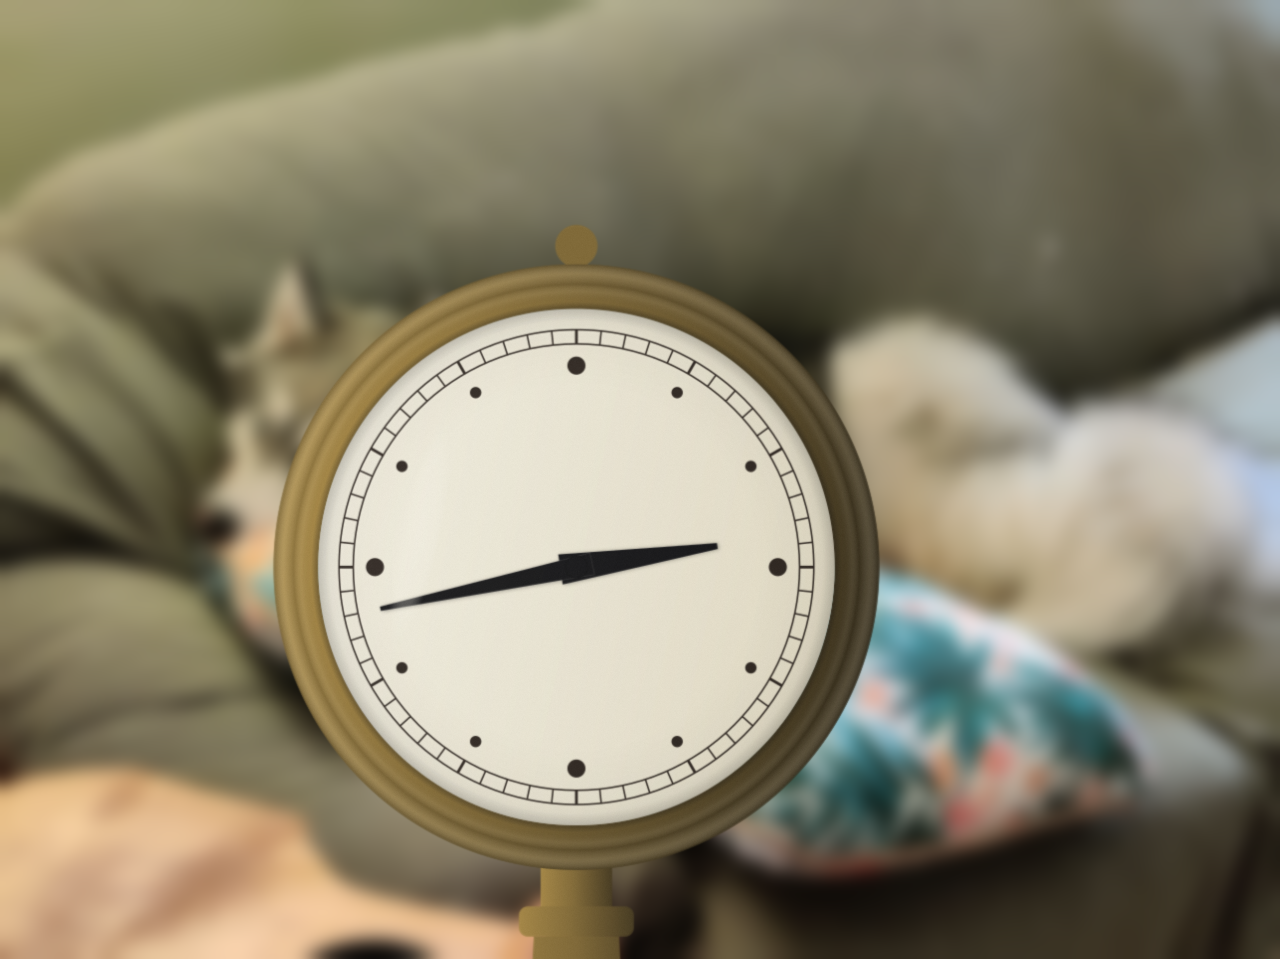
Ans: 2:43
